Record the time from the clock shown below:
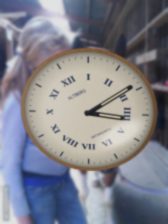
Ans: 4:14
